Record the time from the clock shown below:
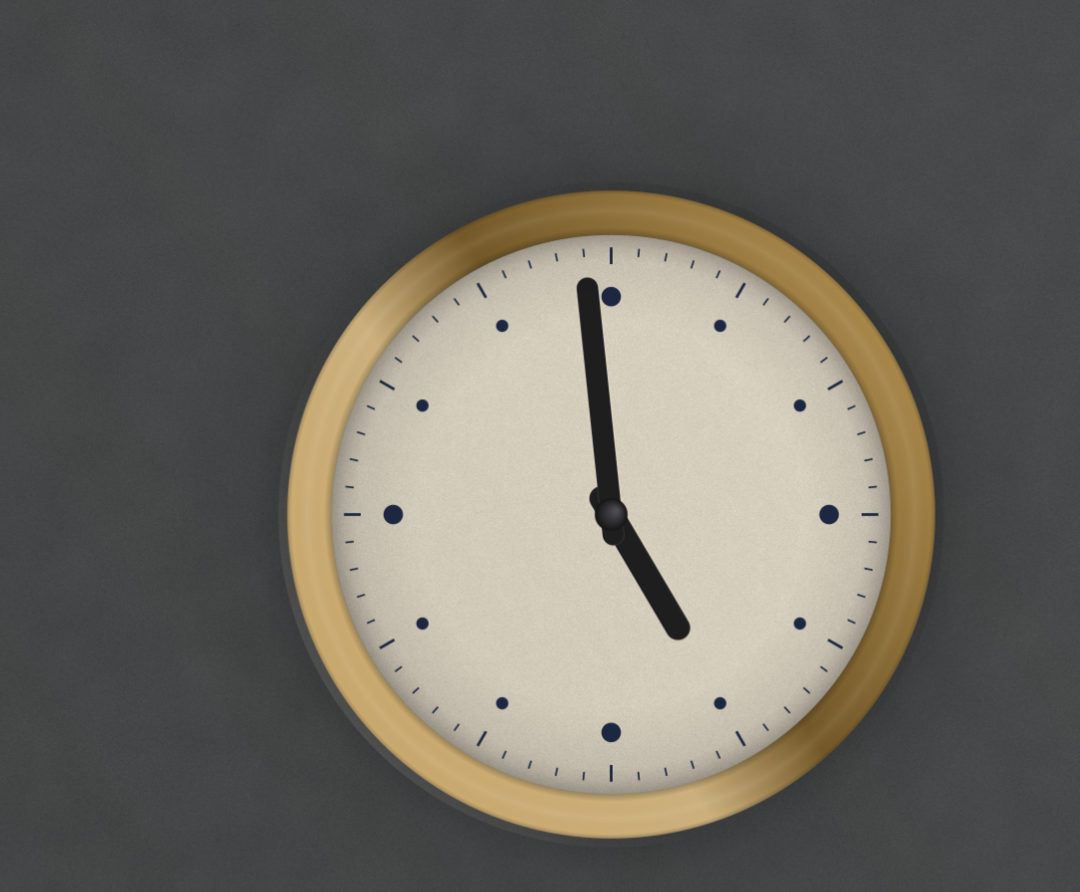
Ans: 4:59
